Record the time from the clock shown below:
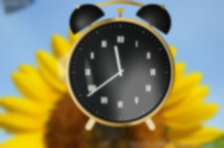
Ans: 11:39
